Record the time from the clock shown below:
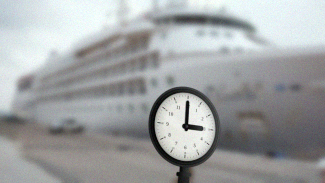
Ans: 3:00
